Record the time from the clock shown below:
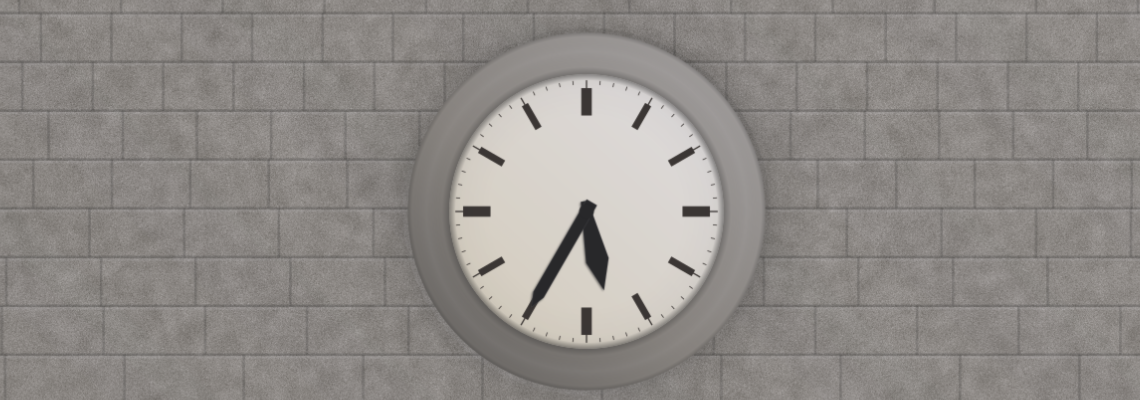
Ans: 5:35
